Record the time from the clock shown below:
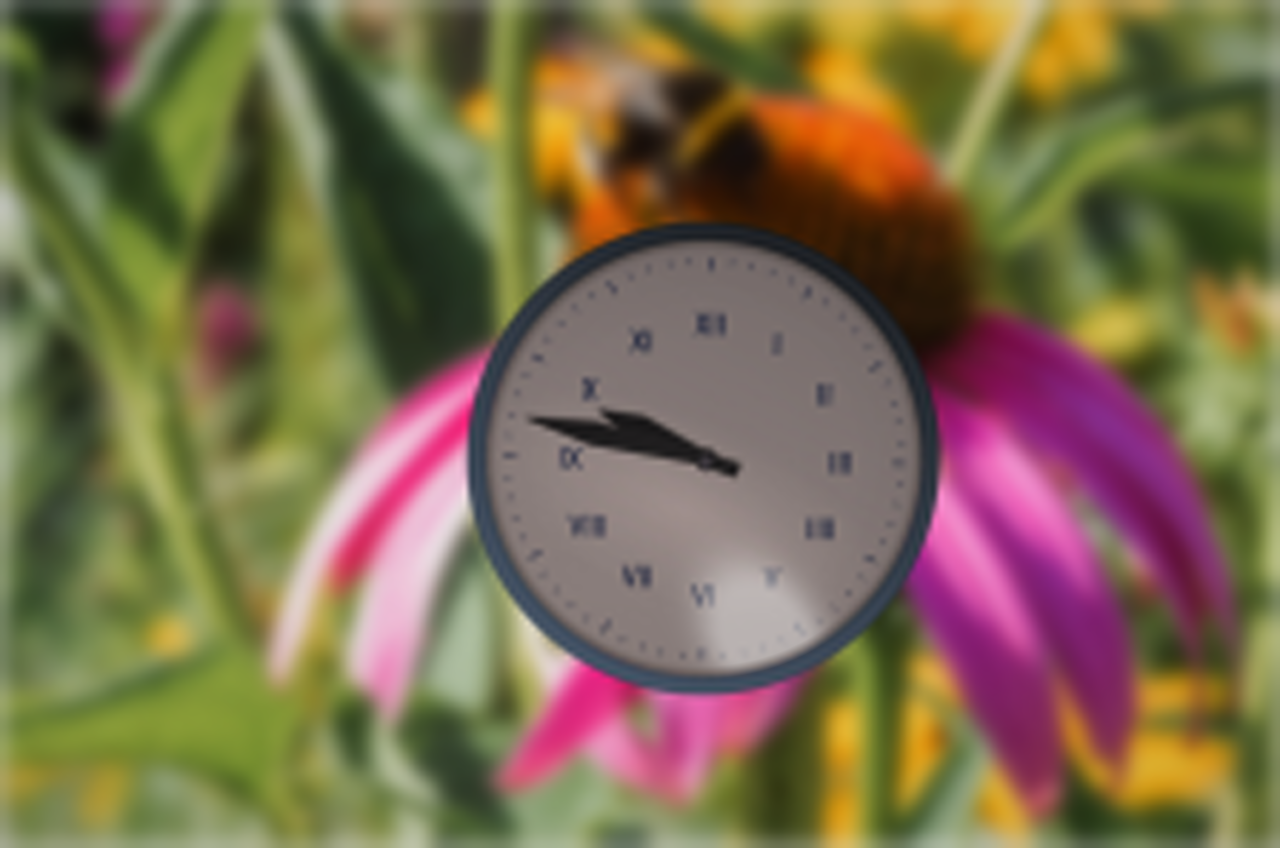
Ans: 9:47
